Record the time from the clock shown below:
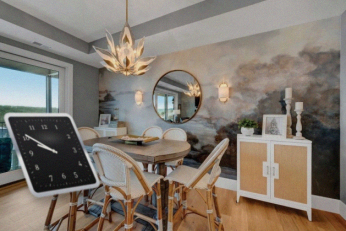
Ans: 9:51
